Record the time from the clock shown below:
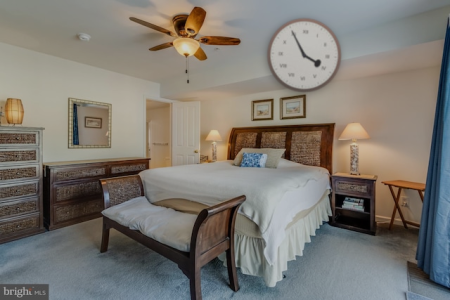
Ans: 3:55
